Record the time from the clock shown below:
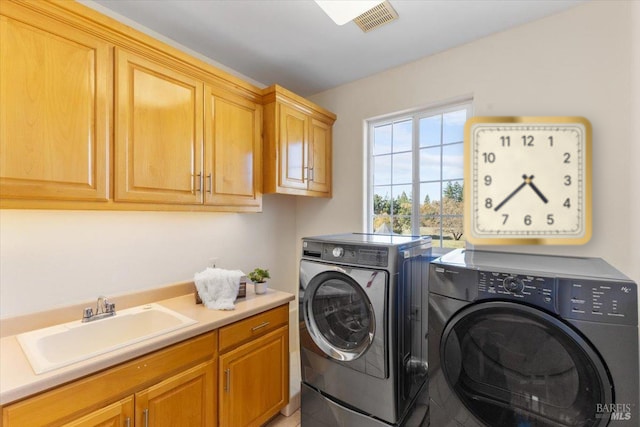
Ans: 4:38
